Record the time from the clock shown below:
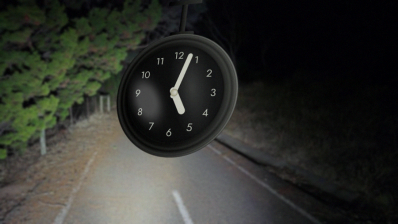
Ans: 5:03
